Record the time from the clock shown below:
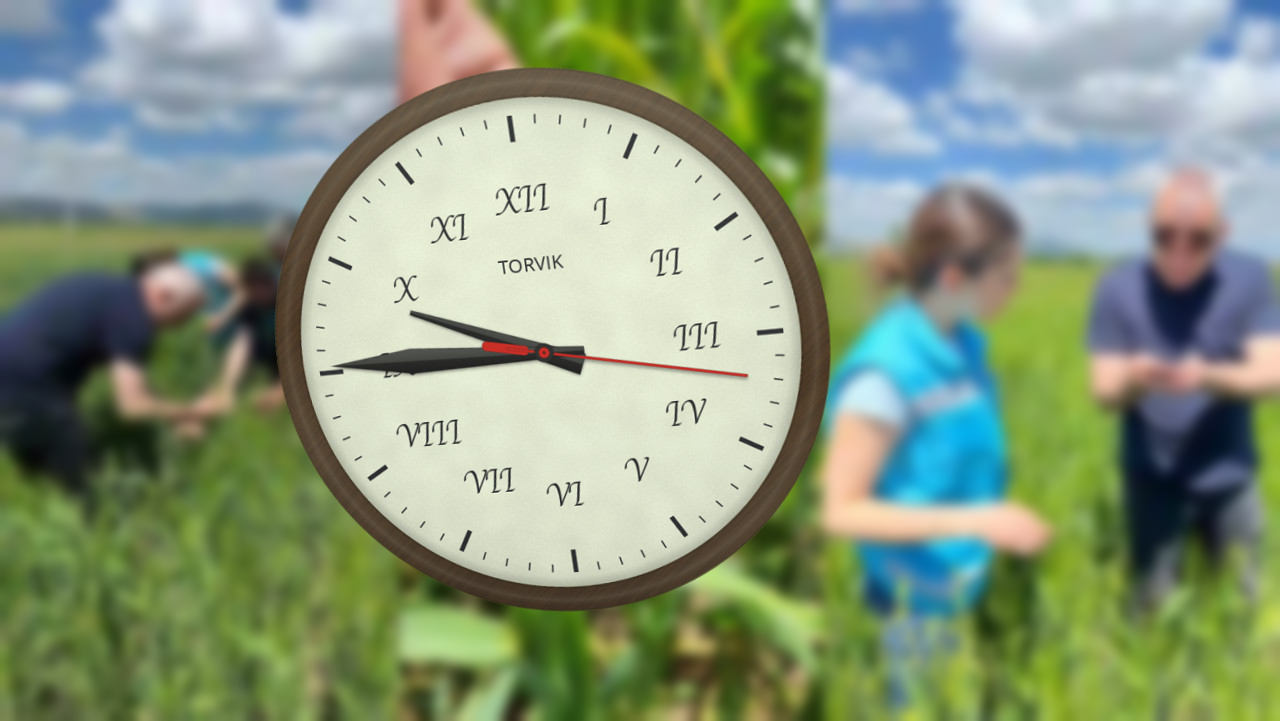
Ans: 9:45:17
